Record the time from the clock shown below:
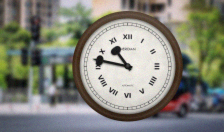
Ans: 10:47
